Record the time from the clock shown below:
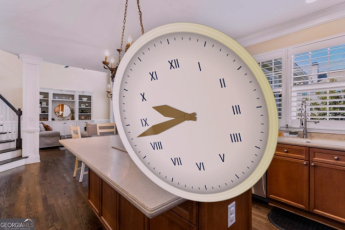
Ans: 9:43
